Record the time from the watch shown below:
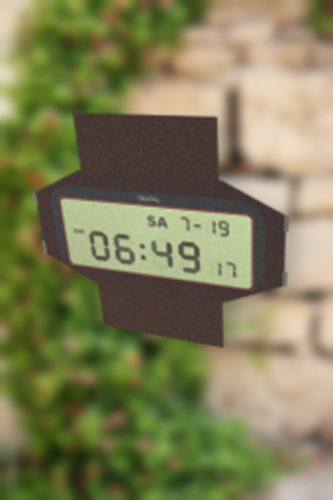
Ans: 6:49:17
